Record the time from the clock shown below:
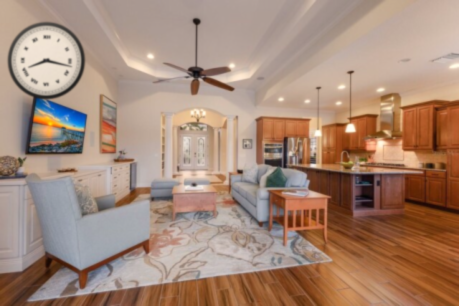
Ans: 8:17
